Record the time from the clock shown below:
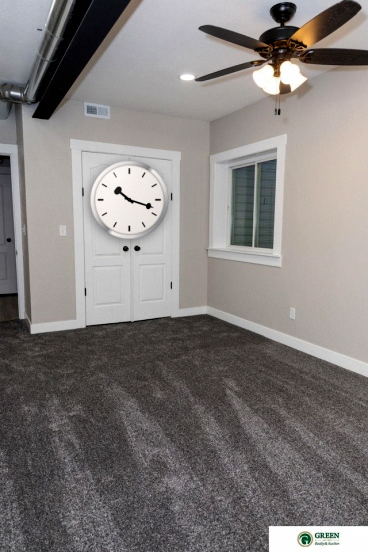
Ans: 10:18
